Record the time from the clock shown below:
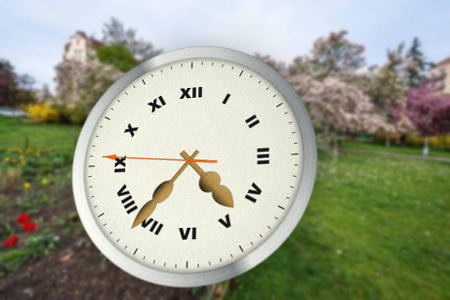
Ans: 4:36:46
